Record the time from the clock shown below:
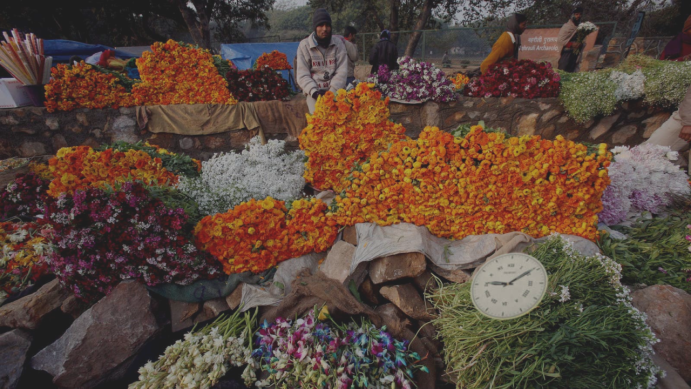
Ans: 9:09
